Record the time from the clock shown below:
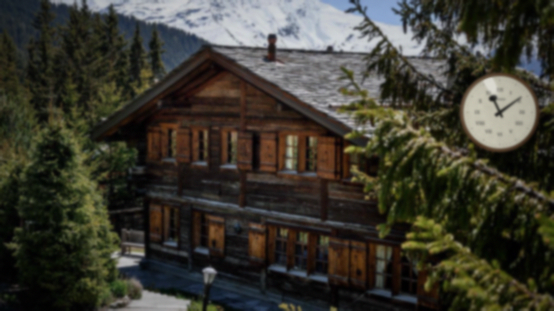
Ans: 11:09
